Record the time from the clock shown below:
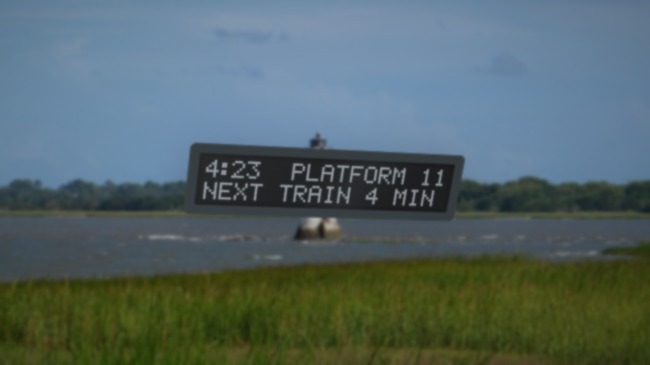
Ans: 4:23
